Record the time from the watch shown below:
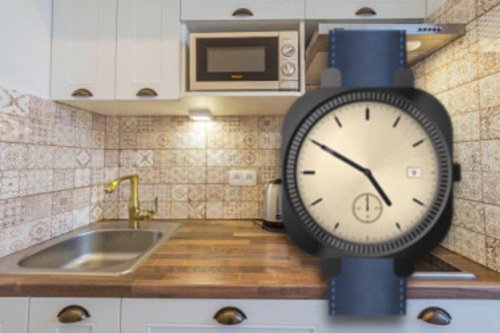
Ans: 4:50
